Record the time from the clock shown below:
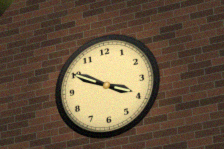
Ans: 3:50
